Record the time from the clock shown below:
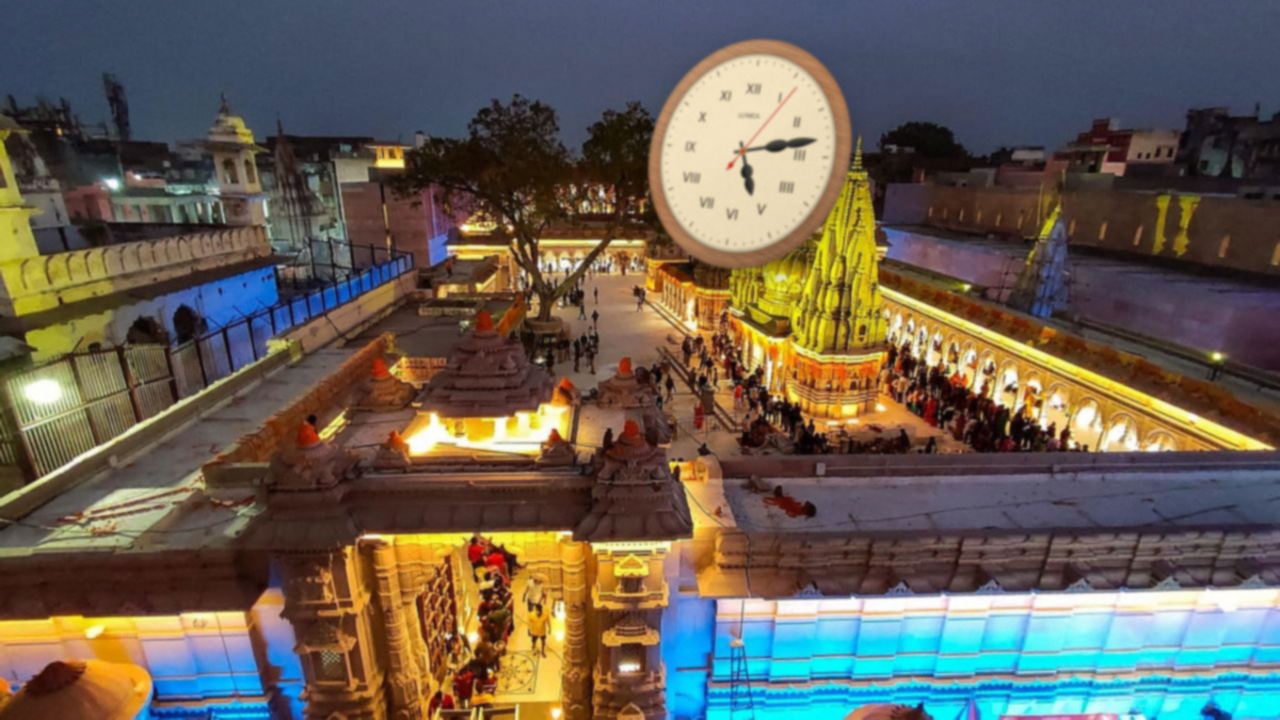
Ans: 5:13:06
